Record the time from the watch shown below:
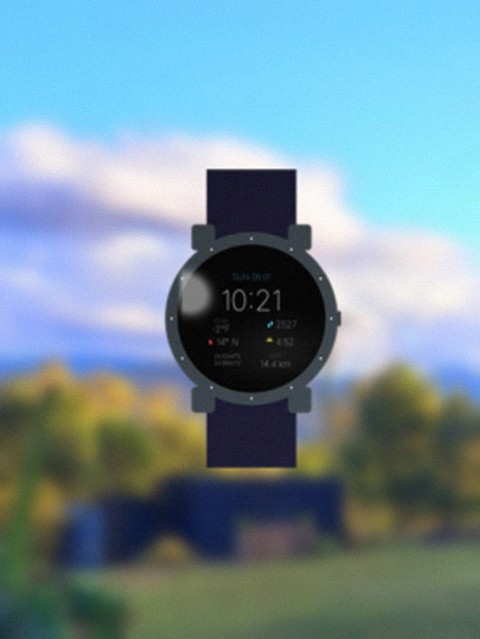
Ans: 10:21
